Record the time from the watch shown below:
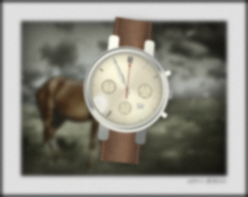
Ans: 10:55
